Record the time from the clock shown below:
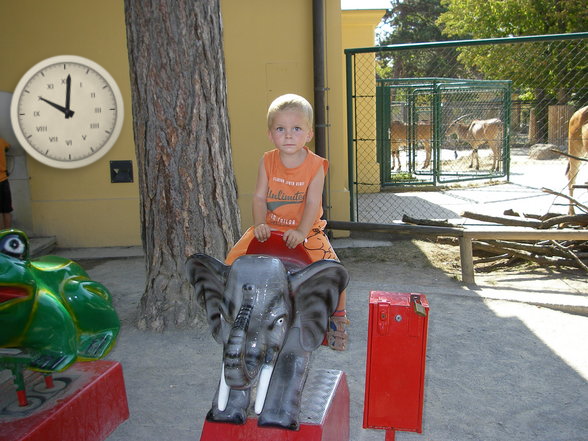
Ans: 10:01
